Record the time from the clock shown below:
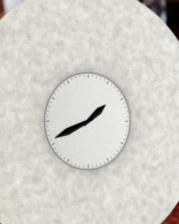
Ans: 1:41
